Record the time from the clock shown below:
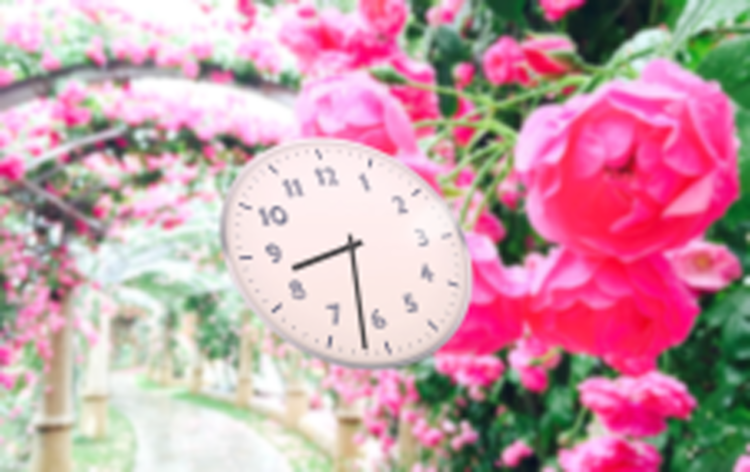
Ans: 8:32
